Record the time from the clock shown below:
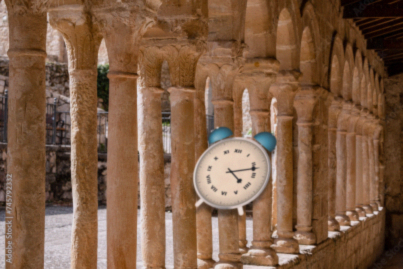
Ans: 4:12
